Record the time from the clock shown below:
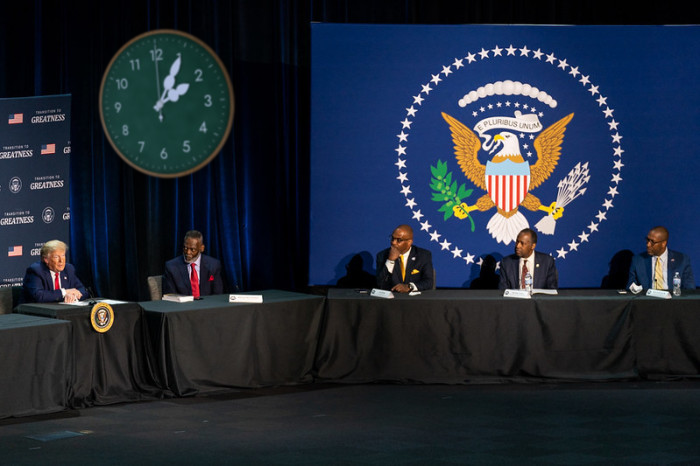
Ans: 2:05:00
